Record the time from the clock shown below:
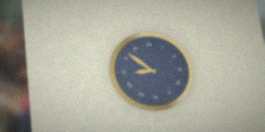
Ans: 8:52
